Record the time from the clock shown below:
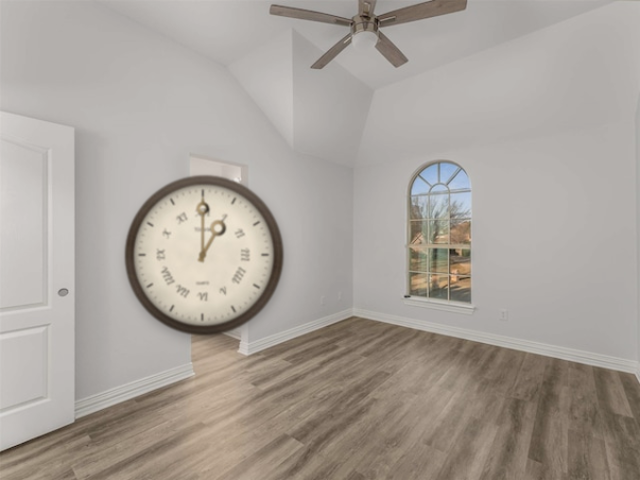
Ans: 1:00
